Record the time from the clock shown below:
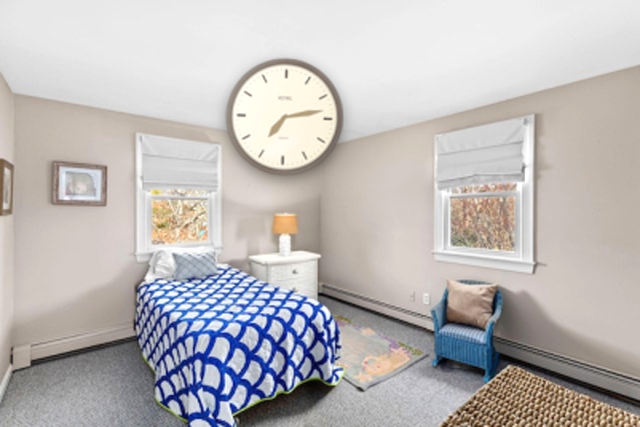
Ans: 7:13
